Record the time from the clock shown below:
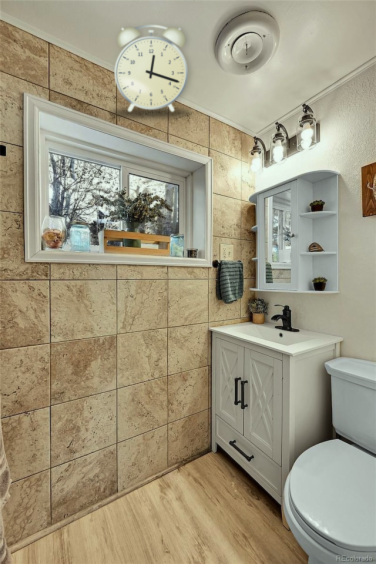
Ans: 12:18
